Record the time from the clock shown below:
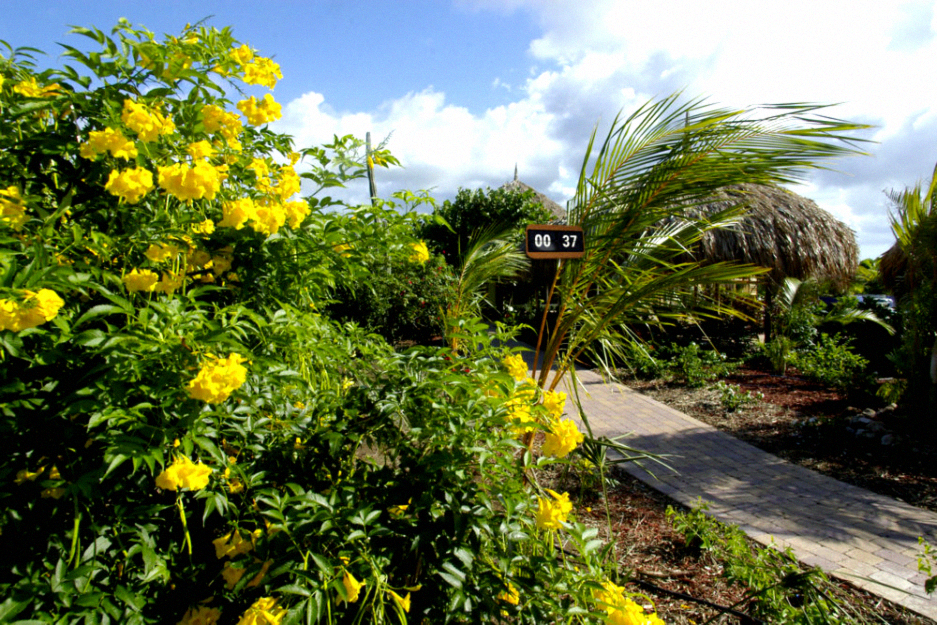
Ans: 0:37
